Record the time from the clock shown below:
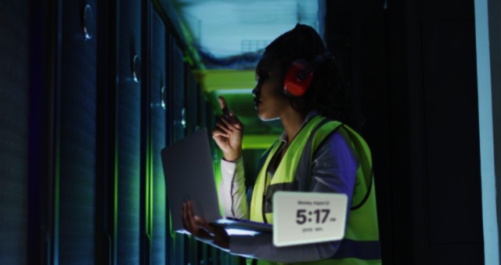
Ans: 5:17
